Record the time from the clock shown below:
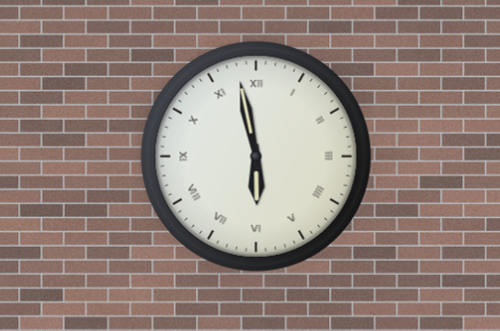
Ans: 5:58
